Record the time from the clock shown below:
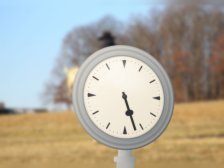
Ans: 5:27
